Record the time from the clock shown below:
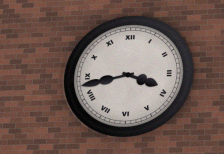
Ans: 3:43
